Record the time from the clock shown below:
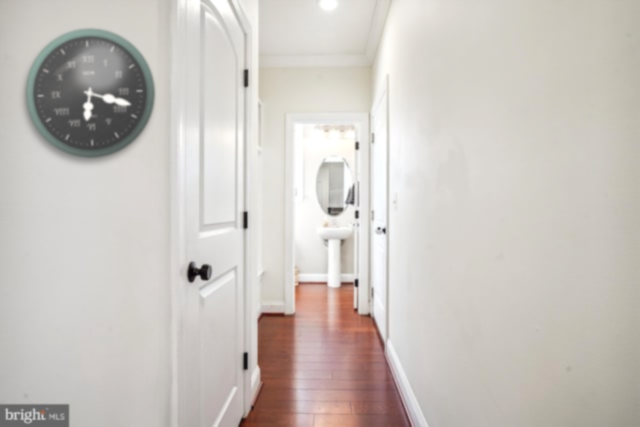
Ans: 6:18
